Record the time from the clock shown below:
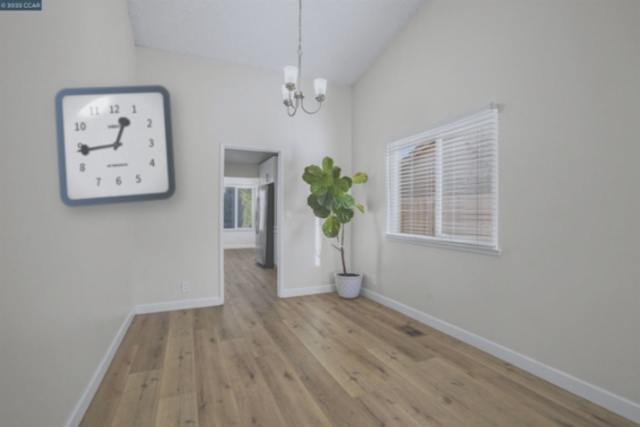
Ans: 12:44
